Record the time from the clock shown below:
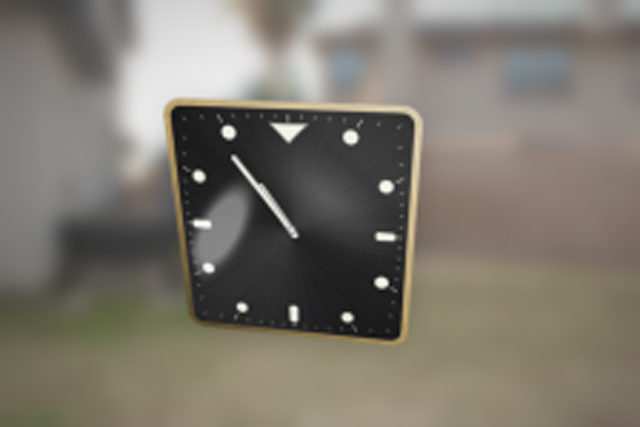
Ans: 10:54
